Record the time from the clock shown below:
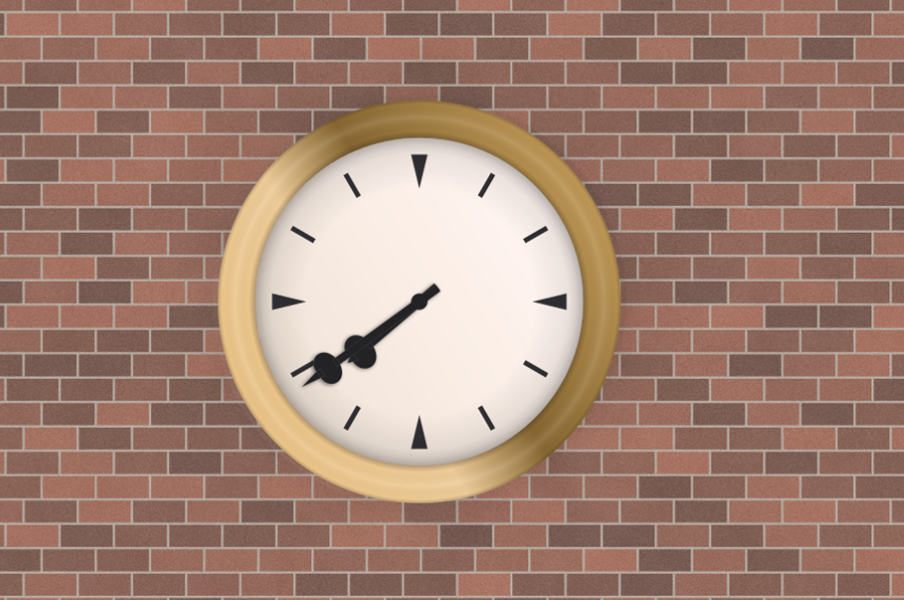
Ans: 7:39
